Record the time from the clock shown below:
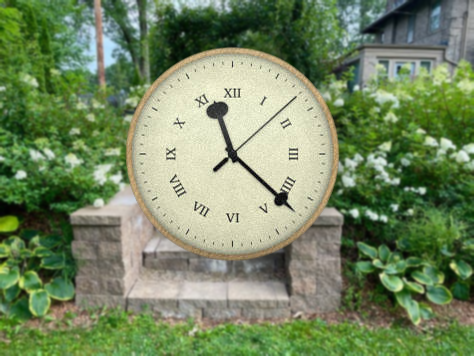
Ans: 11:22:08
